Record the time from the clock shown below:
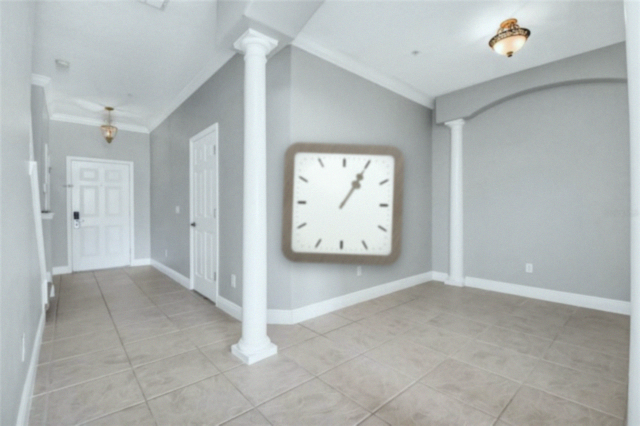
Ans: 1:05
